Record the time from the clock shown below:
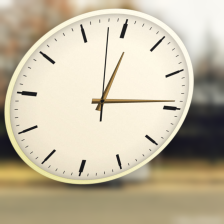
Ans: 12:13:58
